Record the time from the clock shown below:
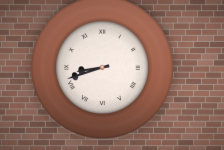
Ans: 8:42
